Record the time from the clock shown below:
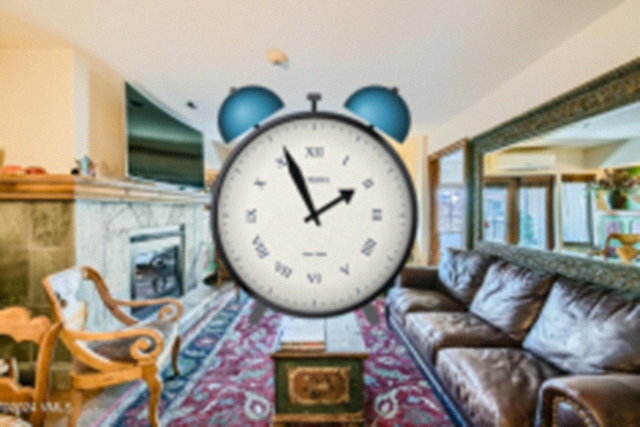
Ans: 1:56
